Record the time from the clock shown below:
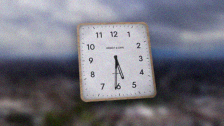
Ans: 5:31
